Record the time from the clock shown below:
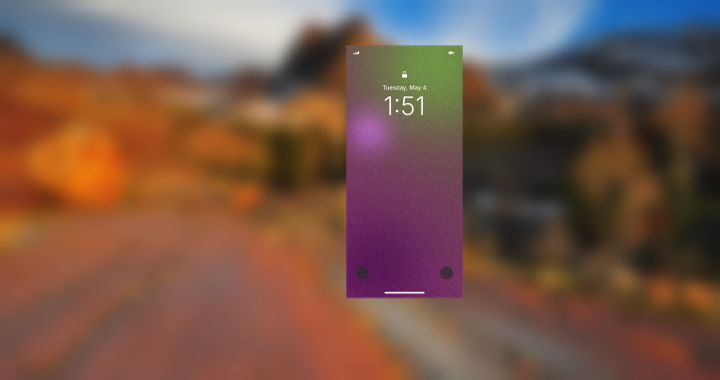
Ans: 1:51
